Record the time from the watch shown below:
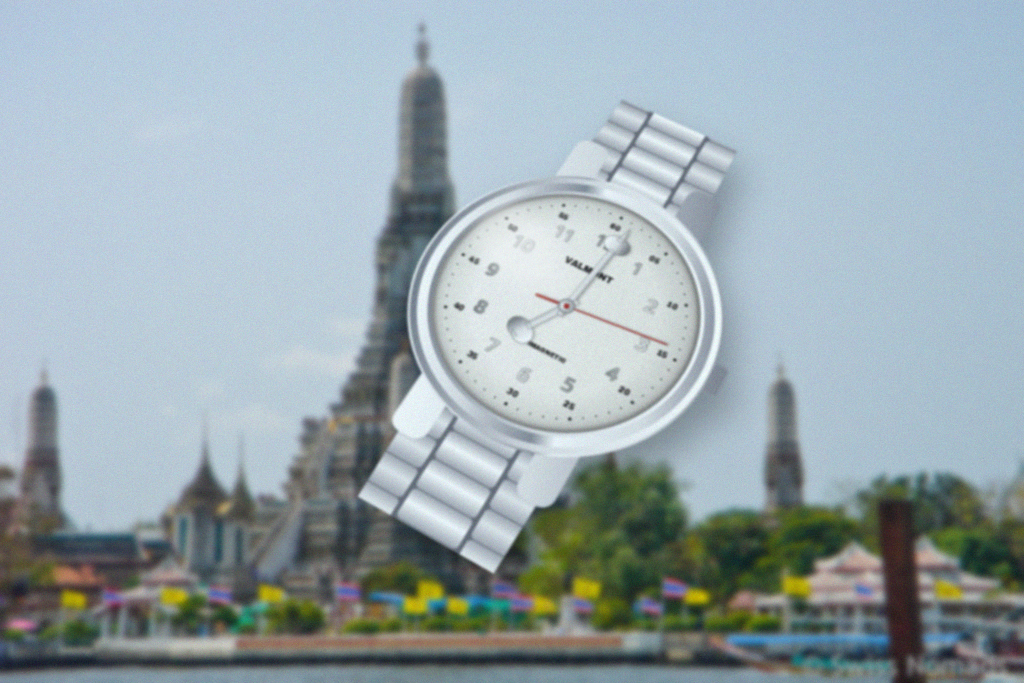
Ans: 7:01:14
